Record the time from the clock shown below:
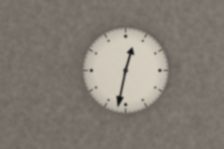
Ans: 12:32
